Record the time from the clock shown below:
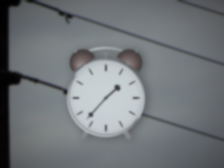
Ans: 1:37
